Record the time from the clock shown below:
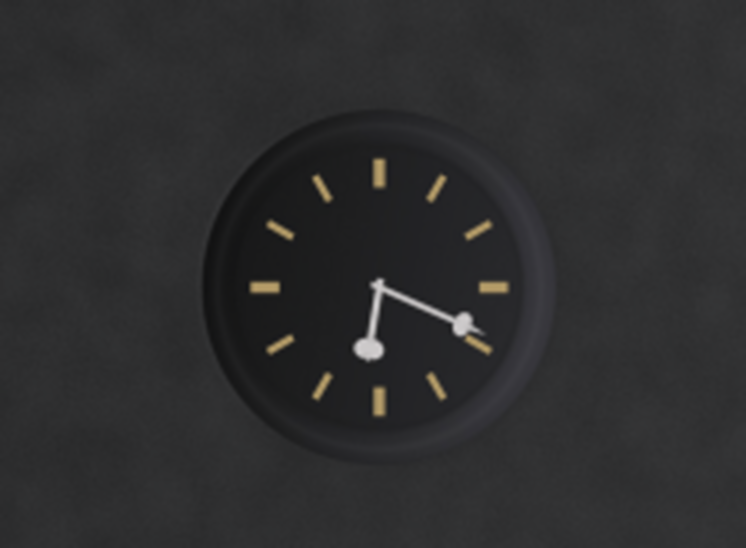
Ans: 6:19
